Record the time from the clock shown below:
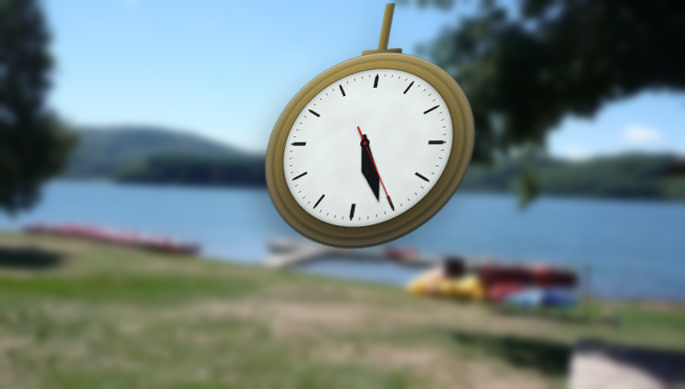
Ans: 5:26:25
